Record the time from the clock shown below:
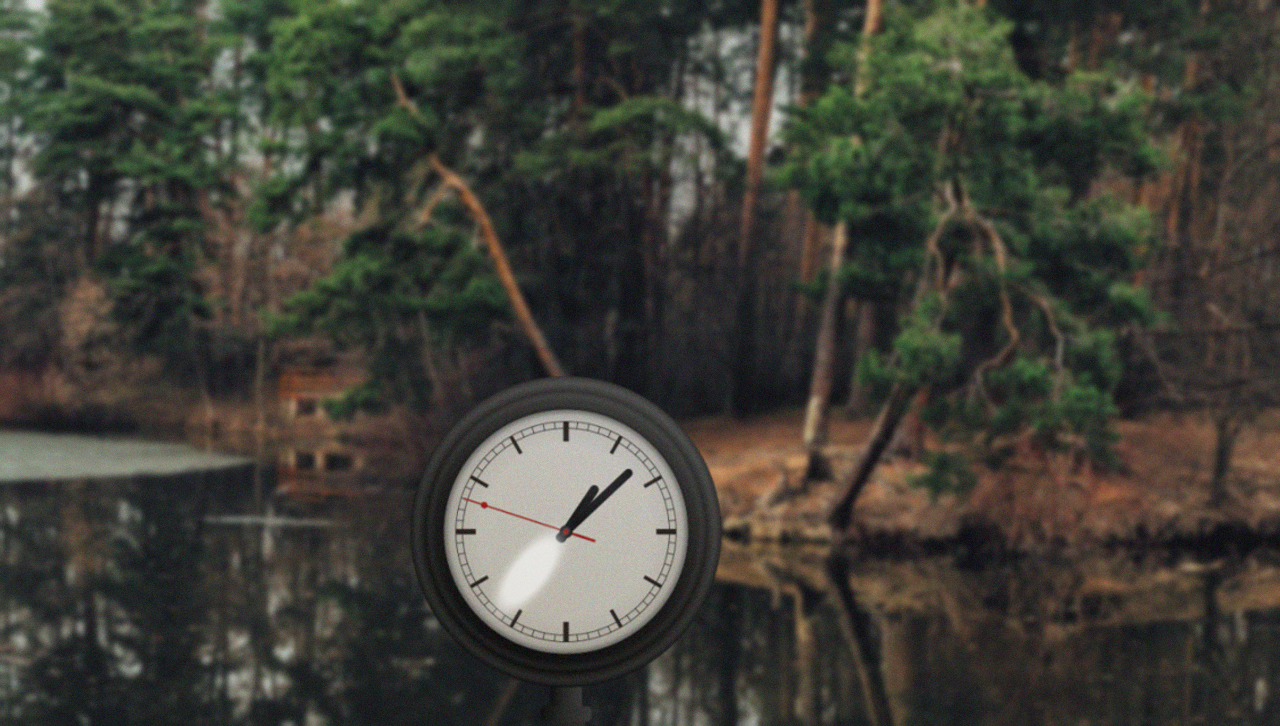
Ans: 1:07:48
